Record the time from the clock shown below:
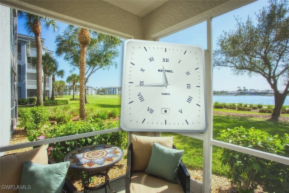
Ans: 11:44
